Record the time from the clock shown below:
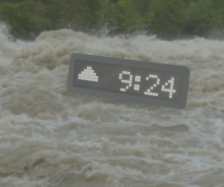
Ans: 9:24
